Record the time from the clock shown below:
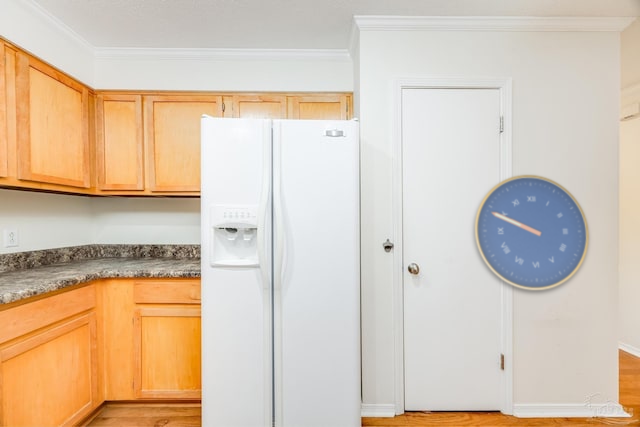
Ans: 9:49
